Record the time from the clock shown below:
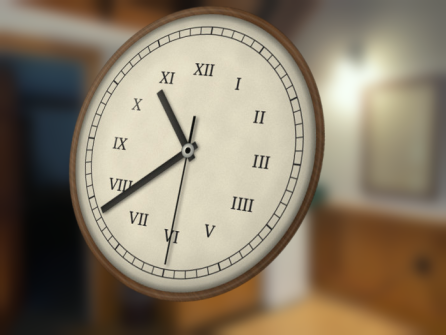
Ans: 10:38:30
